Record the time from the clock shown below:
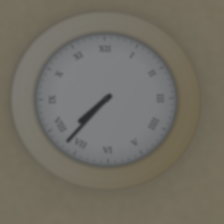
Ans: 7:37
